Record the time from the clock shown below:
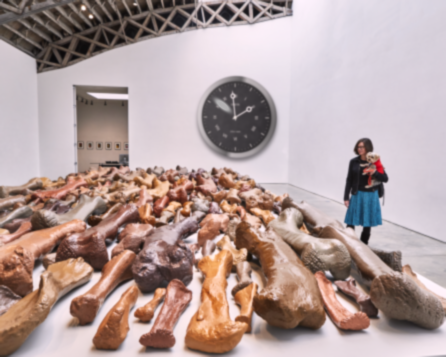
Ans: 1:59
